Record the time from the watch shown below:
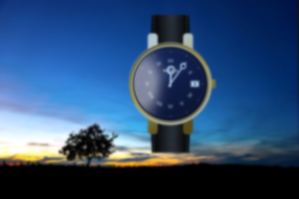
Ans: 12:06
